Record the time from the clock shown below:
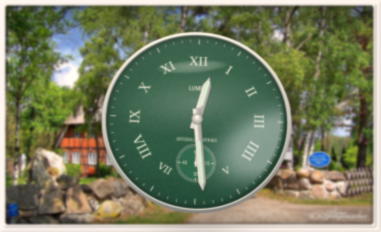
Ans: 12:29
